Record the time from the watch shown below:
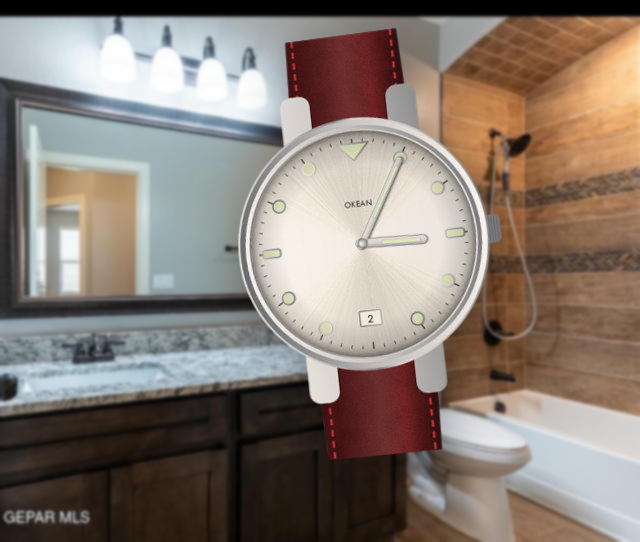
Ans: 3:05
